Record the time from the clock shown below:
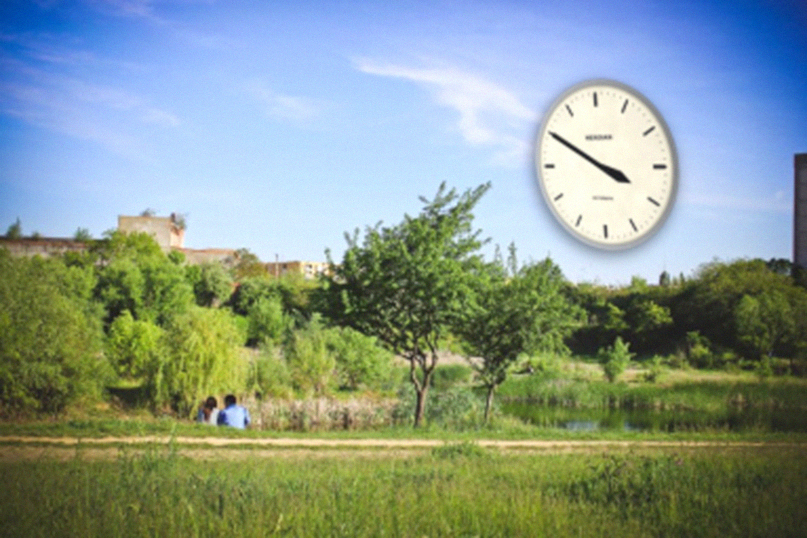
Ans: 3:50
